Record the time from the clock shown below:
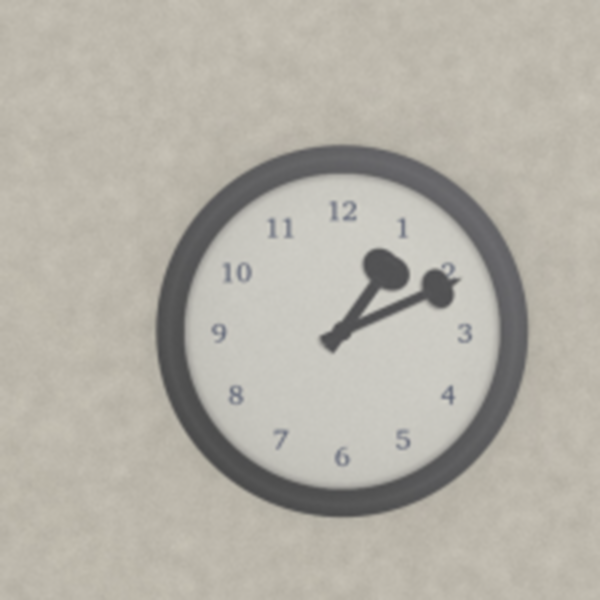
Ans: 1:11
